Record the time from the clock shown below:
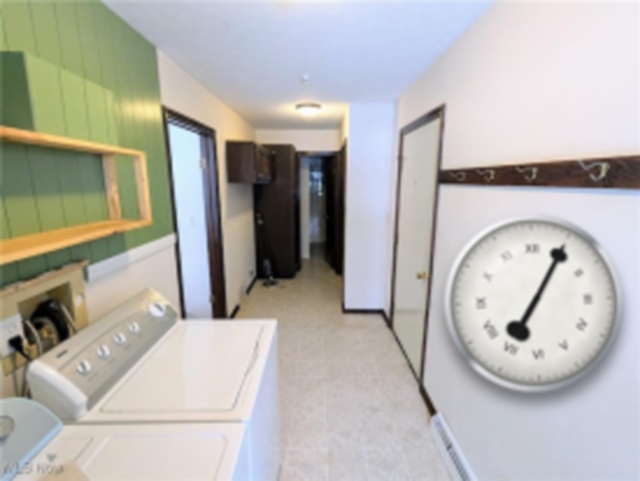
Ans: 7:05
